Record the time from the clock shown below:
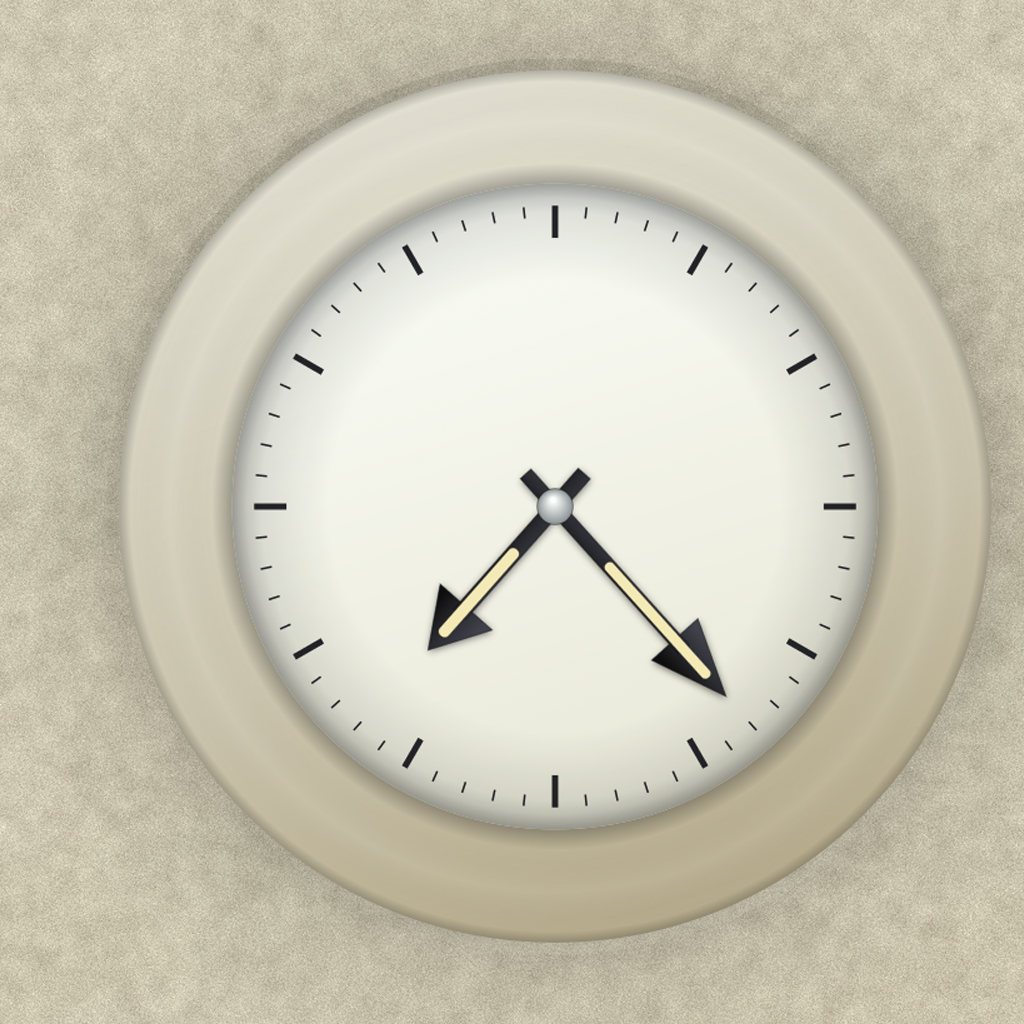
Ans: 7:23
